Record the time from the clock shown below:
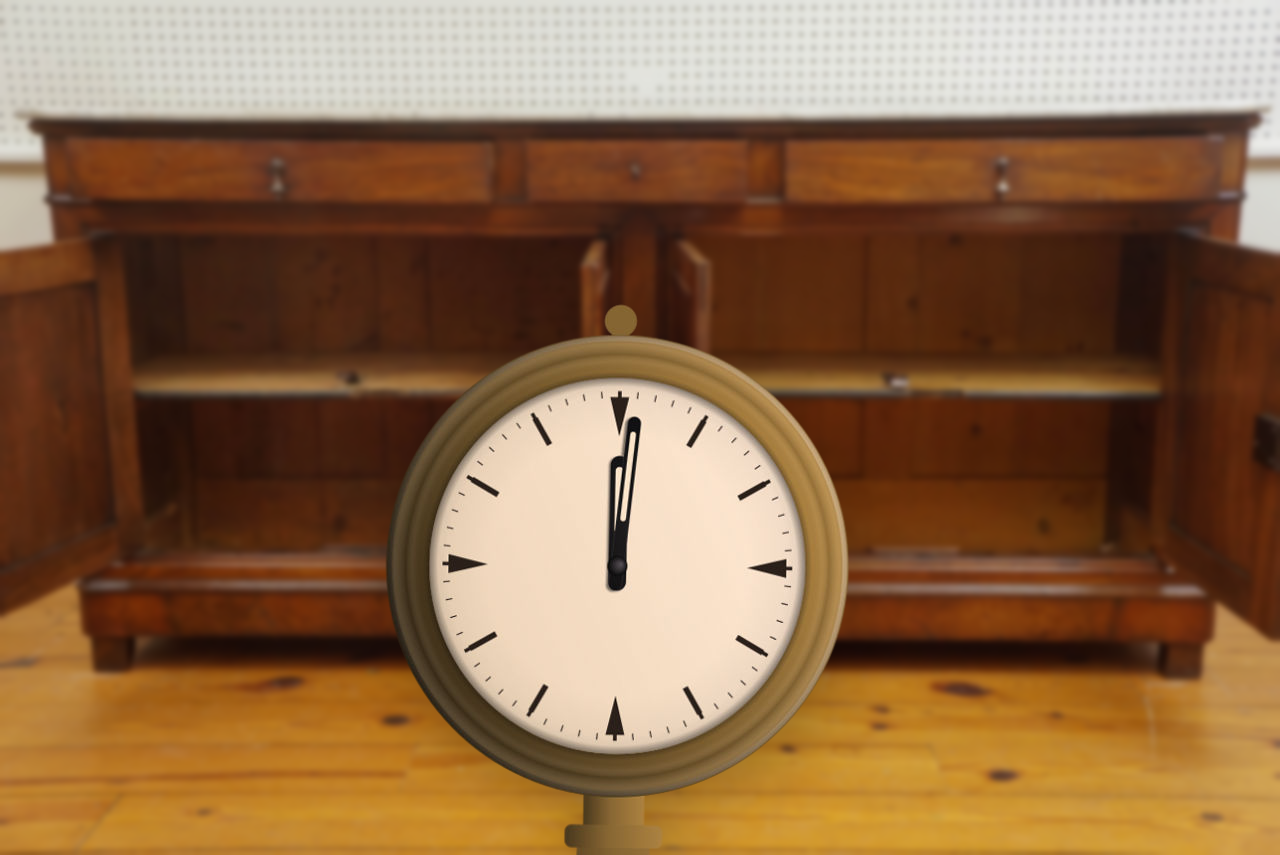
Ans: 12:01
